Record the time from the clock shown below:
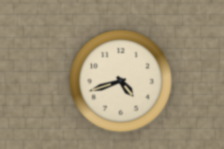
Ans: 4:42
